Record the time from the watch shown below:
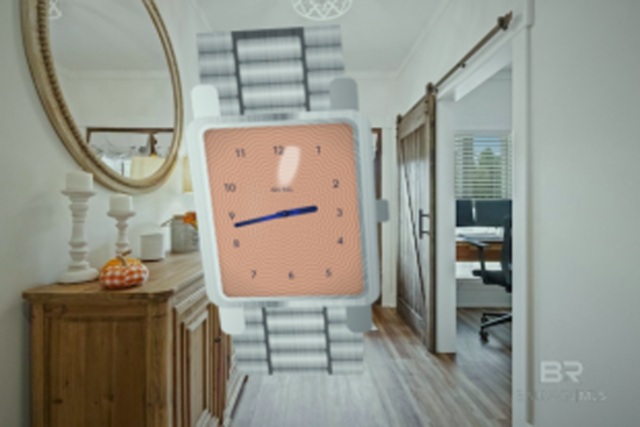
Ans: 2:43
